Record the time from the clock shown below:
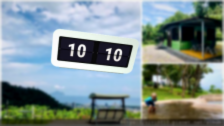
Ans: 10:10
